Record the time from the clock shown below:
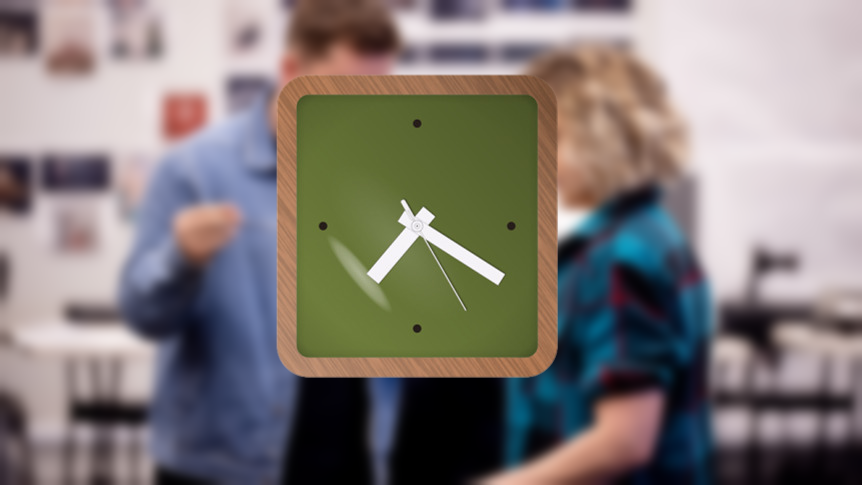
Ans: 7:20:25
